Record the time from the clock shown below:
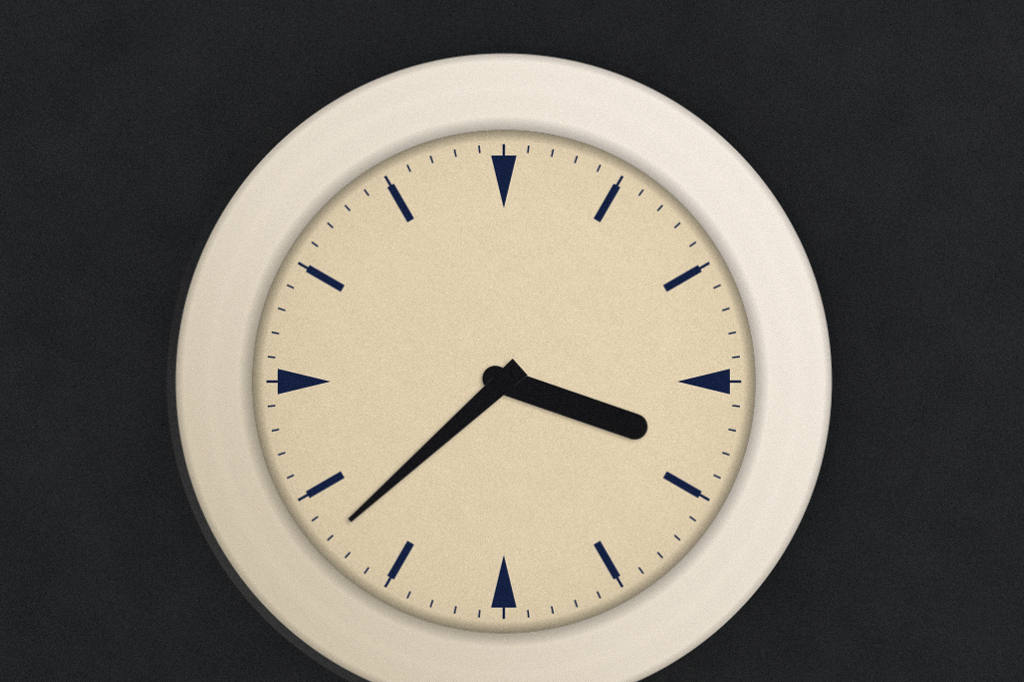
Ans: 3:38
